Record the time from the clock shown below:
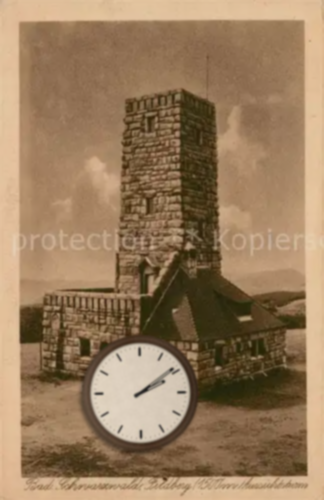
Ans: 2:09
